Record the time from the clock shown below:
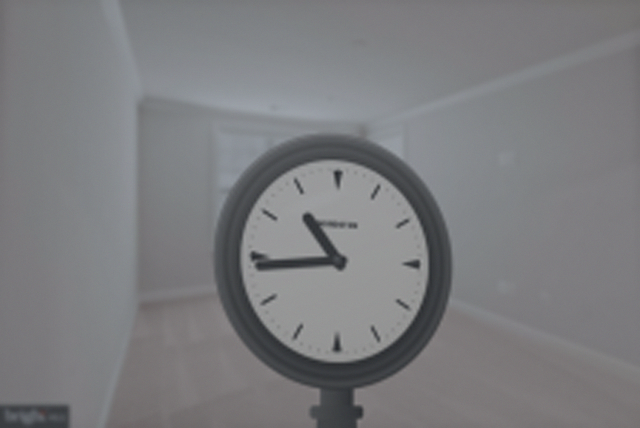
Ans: 10:44
